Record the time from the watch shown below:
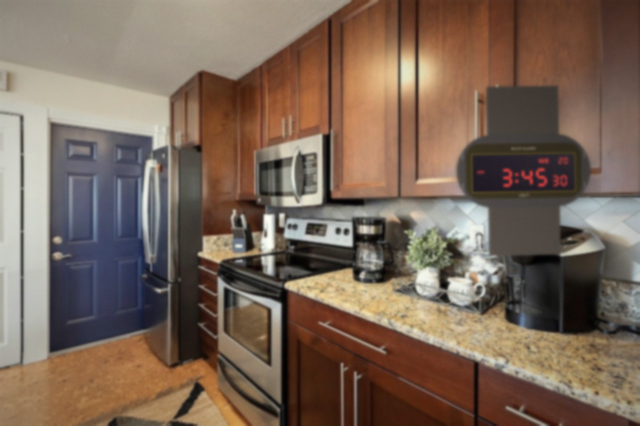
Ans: 3:45
